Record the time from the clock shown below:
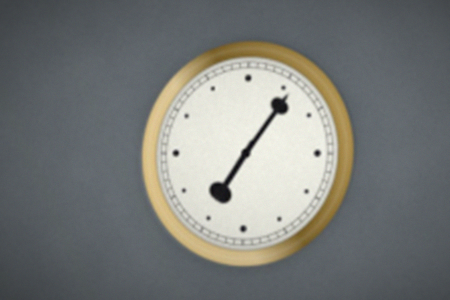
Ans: 7:06
